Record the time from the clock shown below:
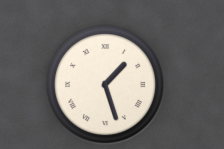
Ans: 1:27
